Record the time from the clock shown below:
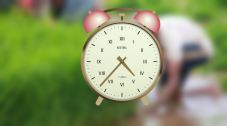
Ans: 4:37
